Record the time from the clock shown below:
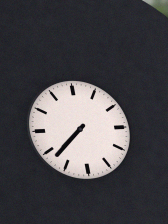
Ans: 7:38
